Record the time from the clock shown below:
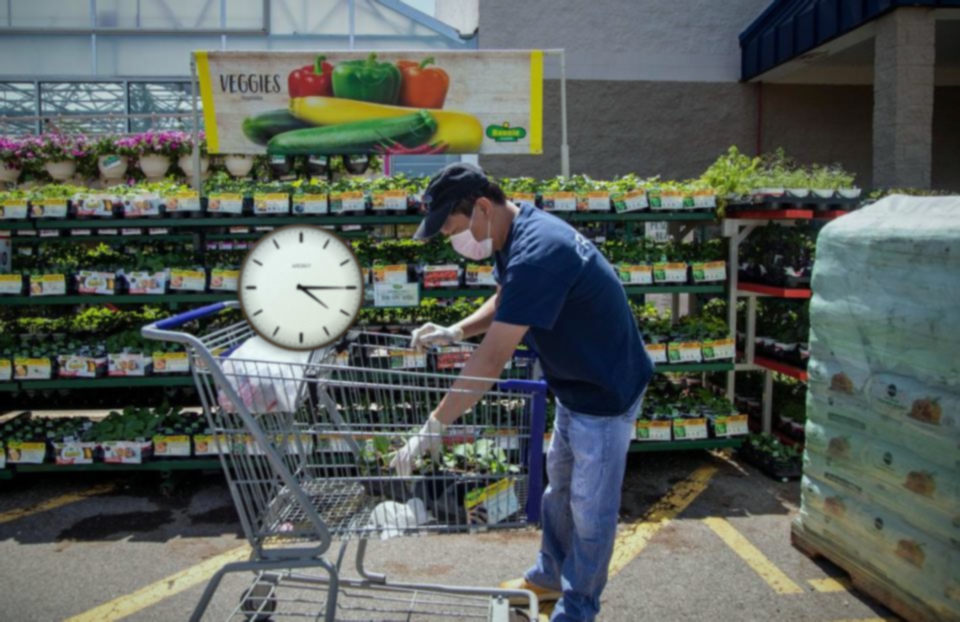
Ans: 4:15
